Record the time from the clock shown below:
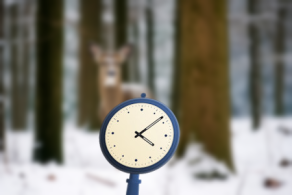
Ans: 4:08
